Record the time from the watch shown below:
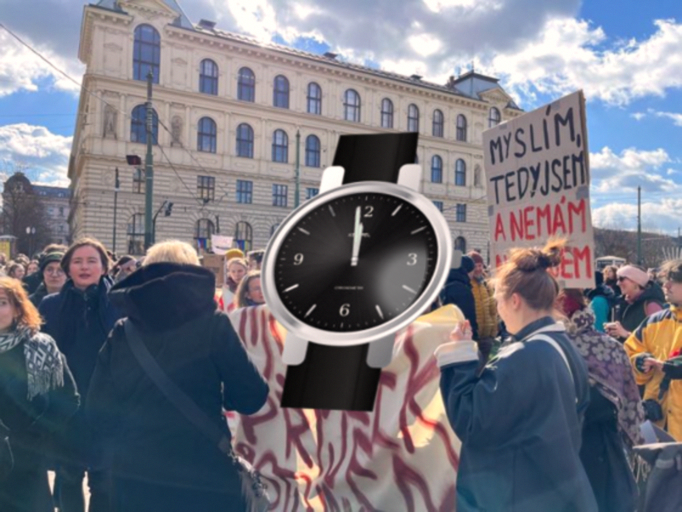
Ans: 11:59
